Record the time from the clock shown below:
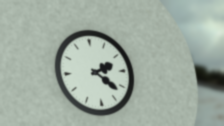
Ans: 2:22
